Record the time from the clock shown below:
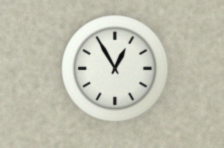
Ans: 12:55
